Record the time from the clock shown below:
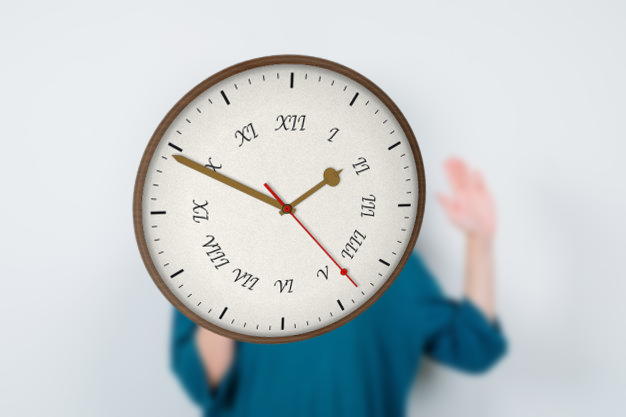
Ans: 1:49:23
